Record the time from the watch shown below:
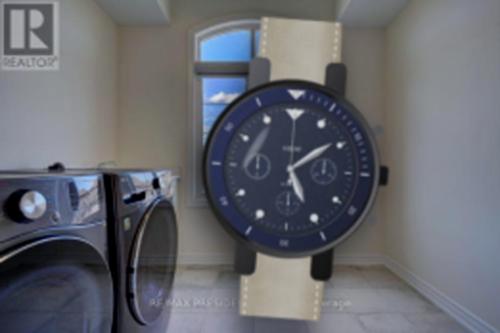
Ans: 5:09
